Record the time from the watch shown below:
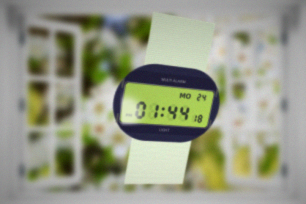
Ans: 1:44
